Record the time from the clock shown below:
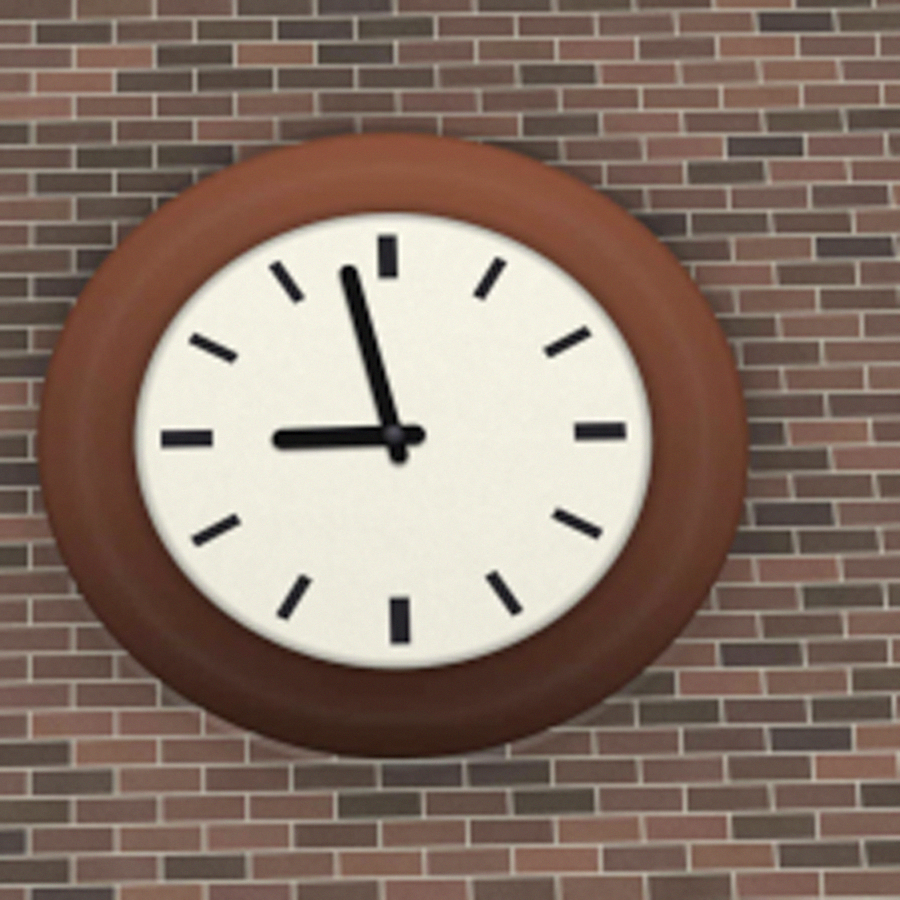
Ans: 8:58
